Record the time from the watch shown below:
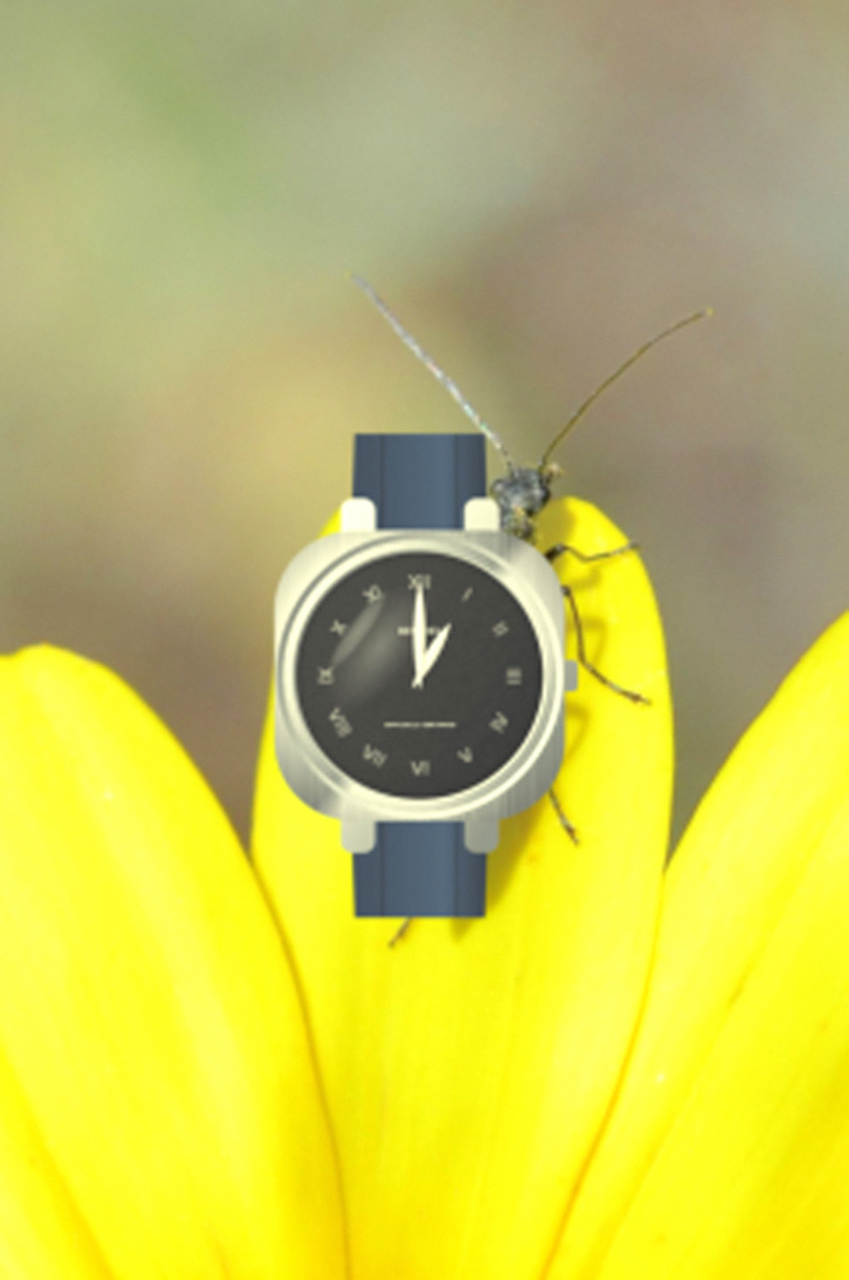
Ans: 1:00
